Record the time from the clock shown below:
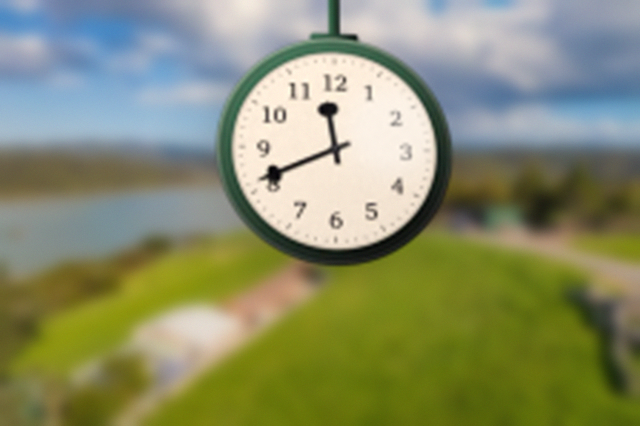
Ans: 11:41
